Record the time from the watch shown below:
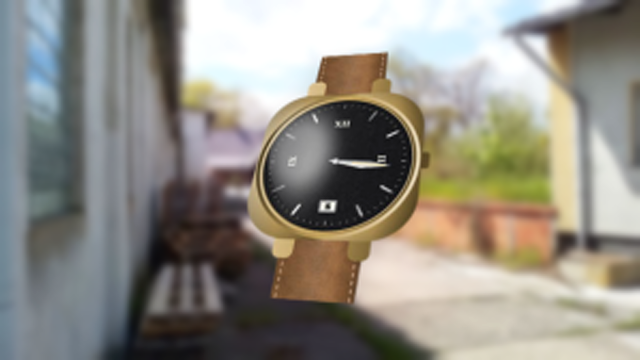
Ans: 3:16
